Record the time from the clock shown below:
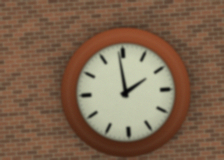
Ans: 1:59
